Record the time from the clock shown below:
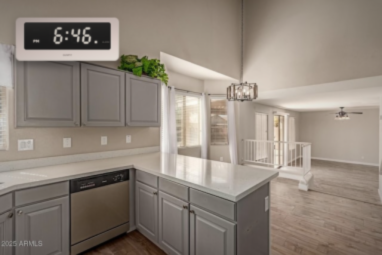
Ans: 6:46
